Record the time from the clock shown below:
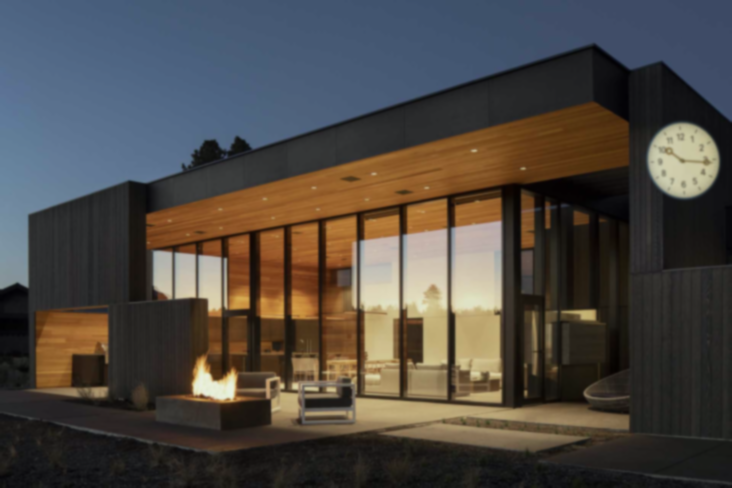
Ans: 10:16
